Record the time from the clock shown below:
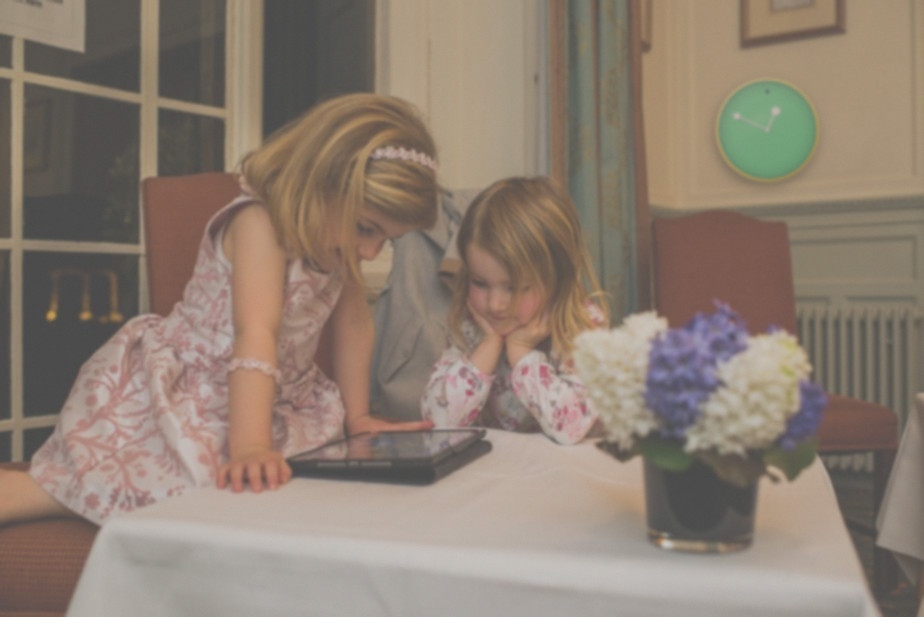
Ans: 12:49
